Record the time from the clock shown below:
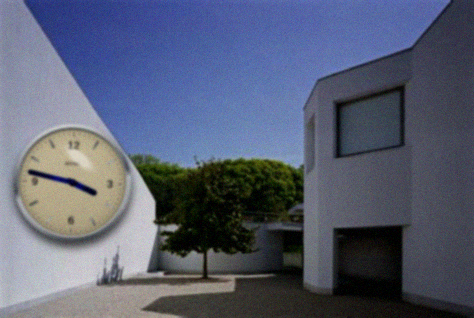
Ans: 3:47
